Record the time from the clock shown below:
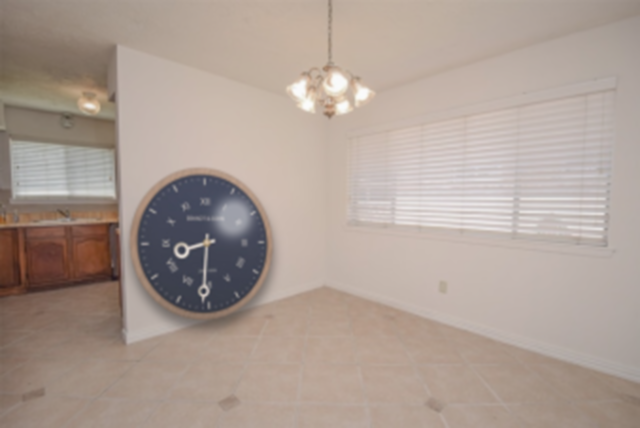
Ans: 8:31
